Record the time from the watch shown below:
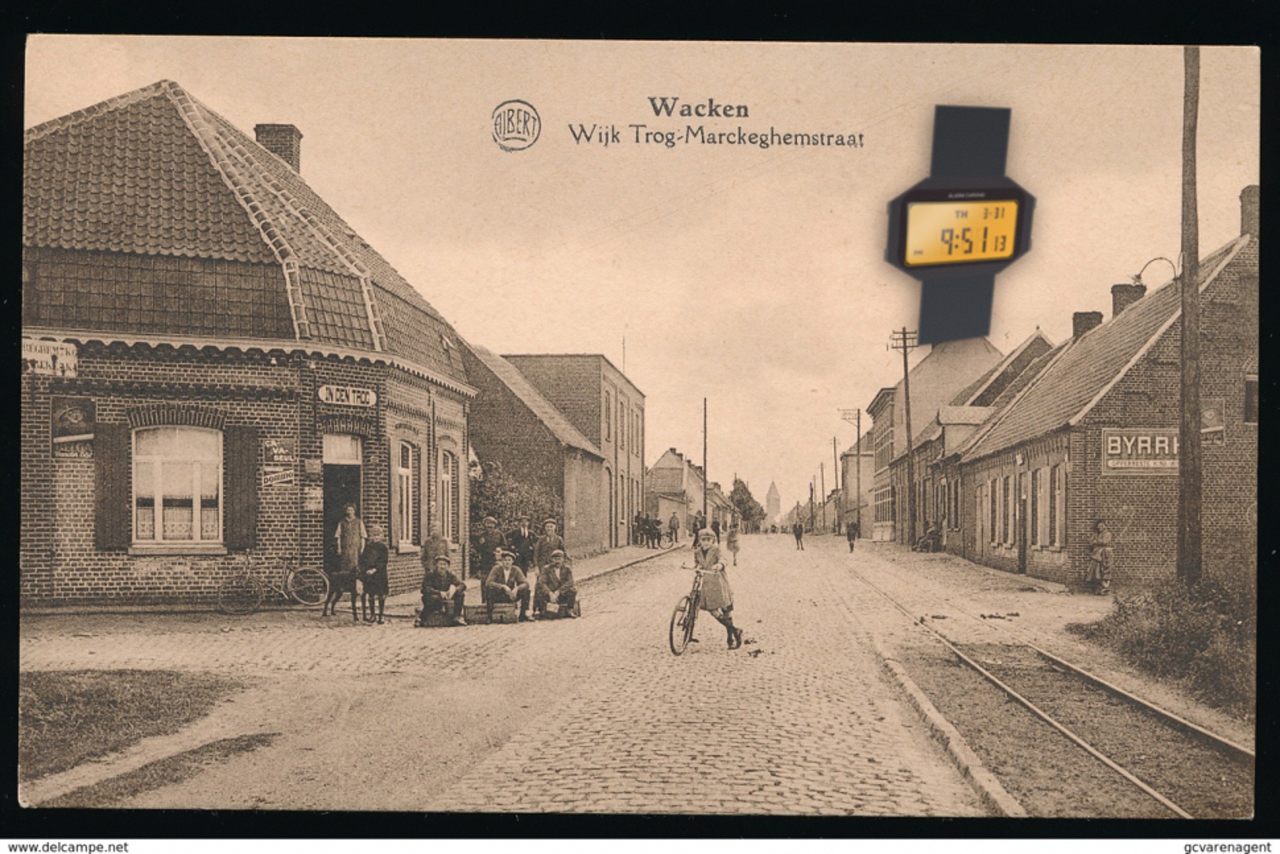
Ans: 9:51:13
